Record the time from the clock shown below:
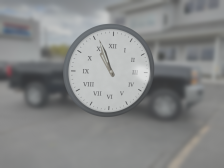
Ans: 10:56
